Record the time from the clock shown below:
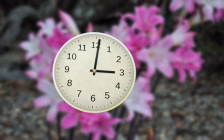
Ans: 3:01
